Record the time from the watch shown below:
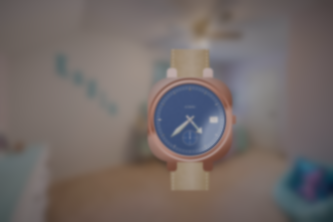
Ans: 4:38
